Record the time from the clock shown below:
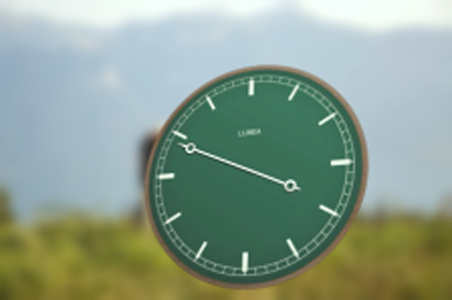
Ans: 3:49
